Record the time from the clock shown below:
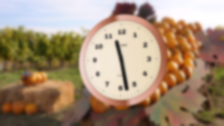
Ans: 11:28
